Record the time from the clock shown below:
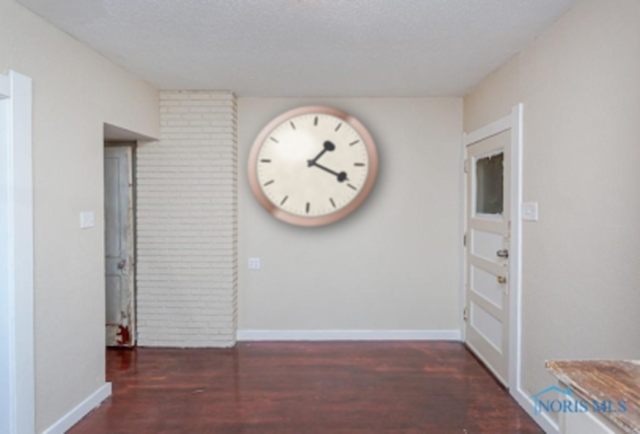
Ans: 1:19
